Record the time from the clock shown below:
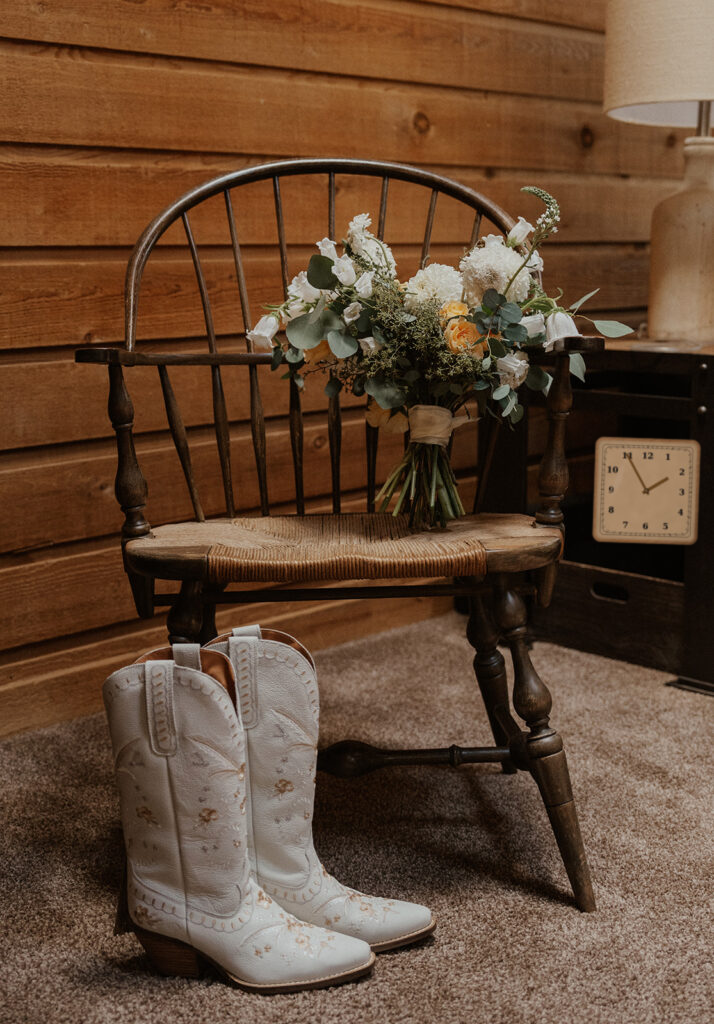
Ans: 1:55
